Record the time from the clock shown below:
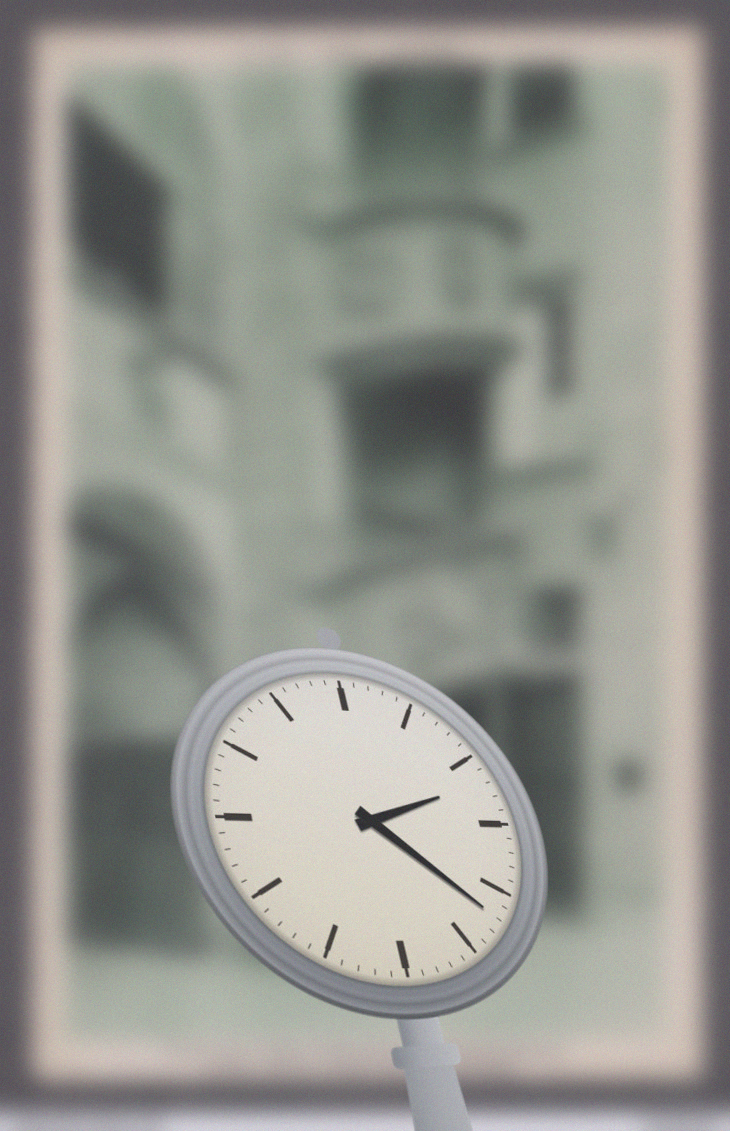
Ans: 2:22
